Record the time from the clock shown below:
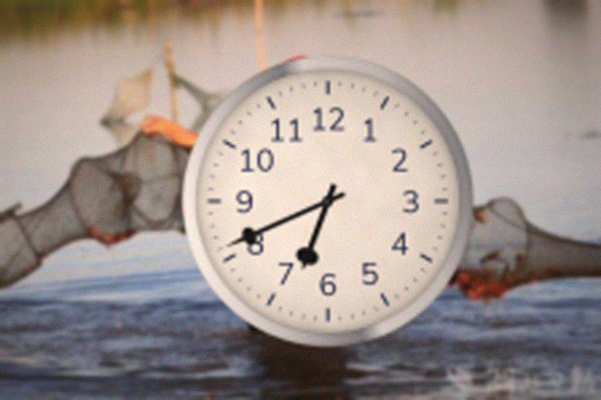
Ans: 6:41
